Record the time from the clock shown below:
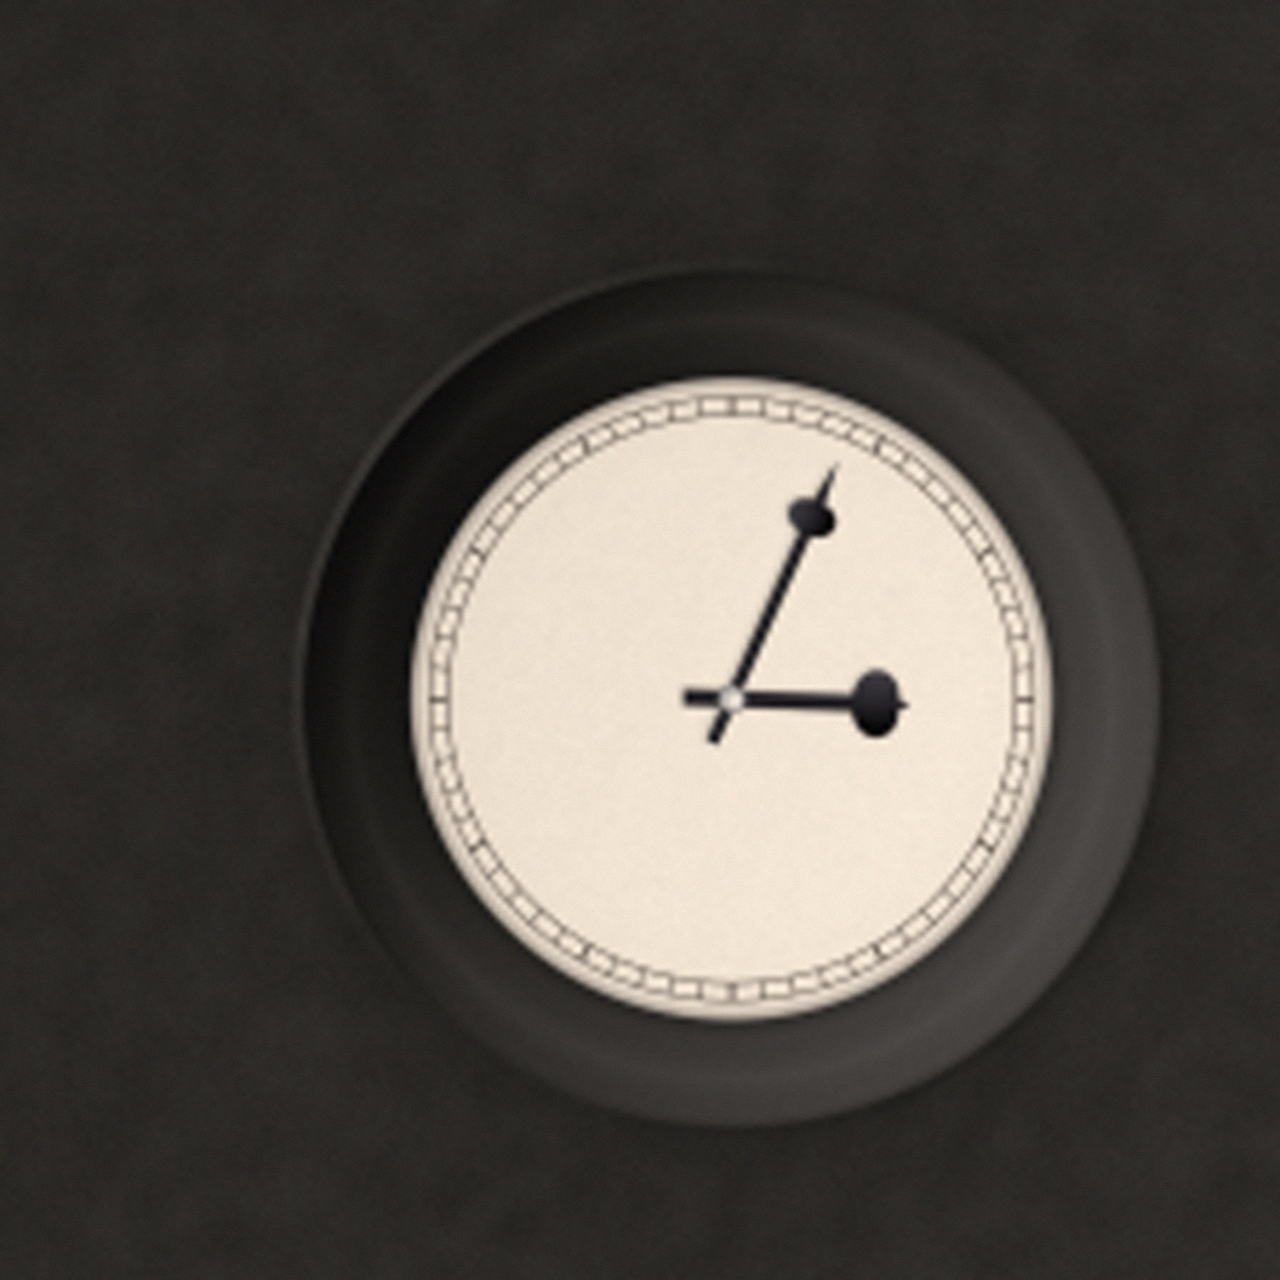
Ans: 3:04
